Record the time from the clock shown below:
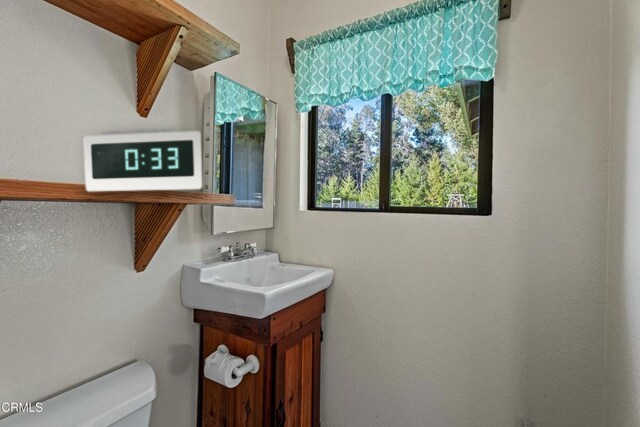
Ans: 0:33
